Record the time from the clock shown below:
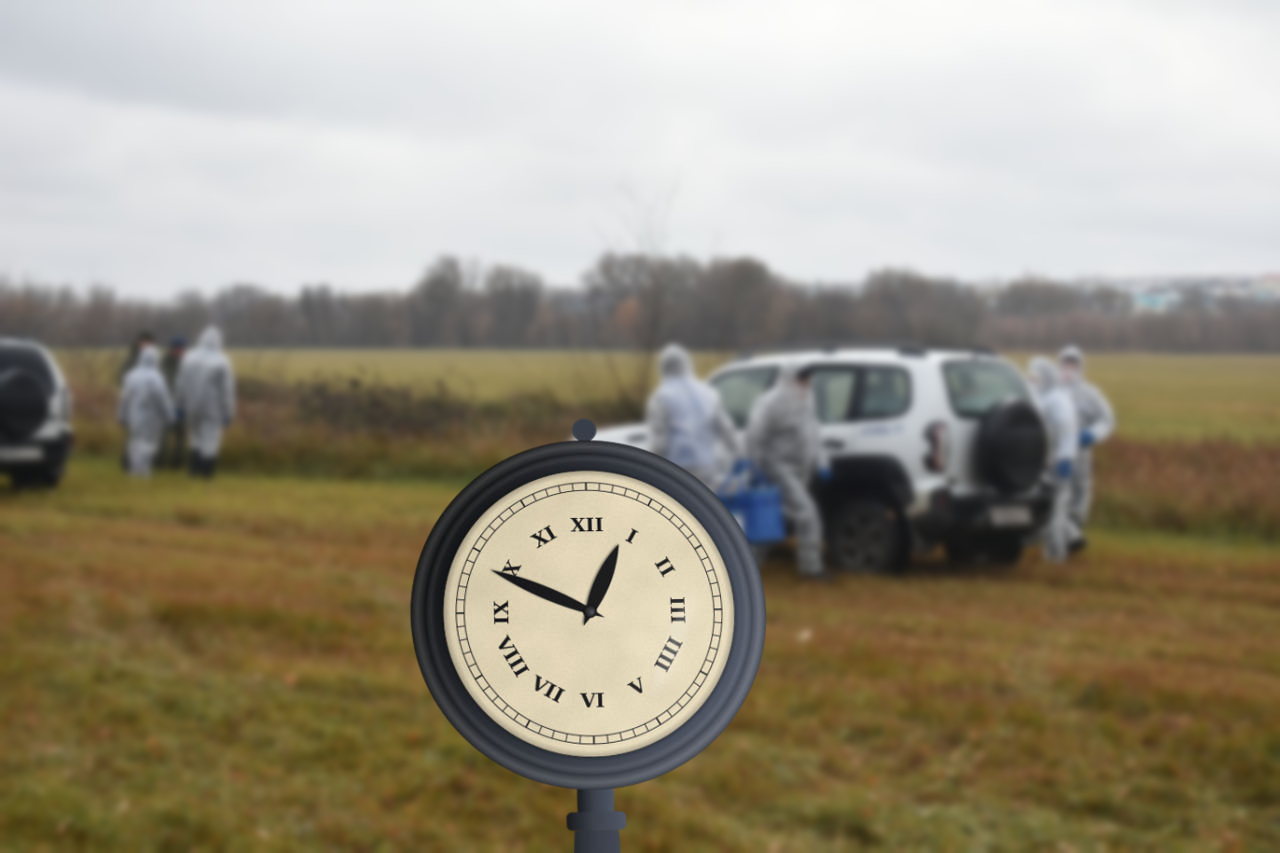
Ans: 12:49
